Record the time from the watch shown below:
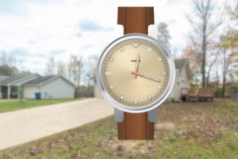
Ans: 12:18
